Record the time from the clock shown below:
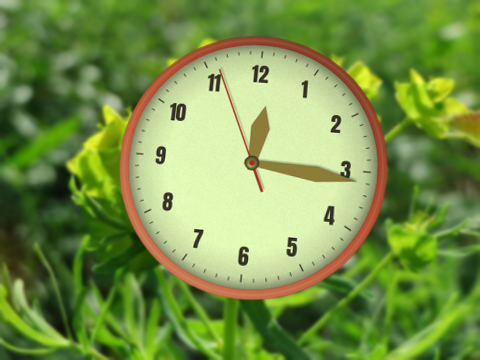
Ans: 12:15:56
